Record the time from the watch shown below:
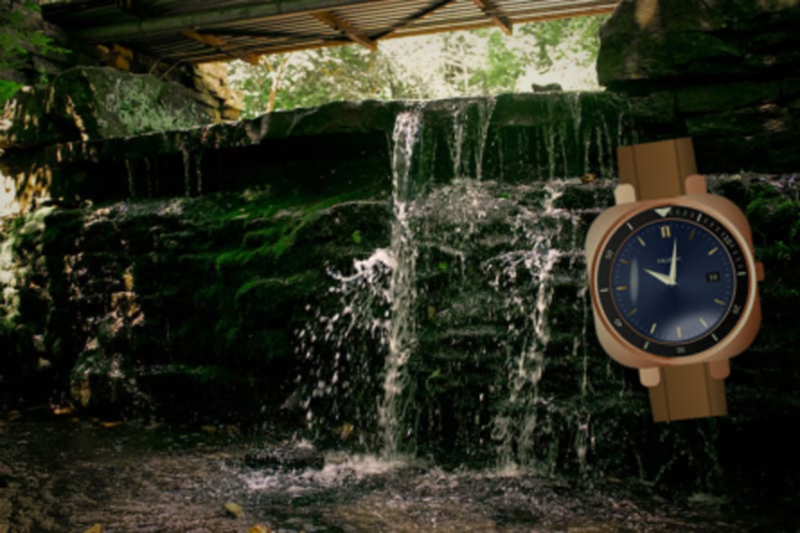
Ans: 10:02
